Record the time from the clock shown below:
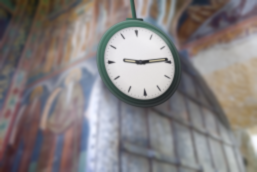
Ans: 9:14
